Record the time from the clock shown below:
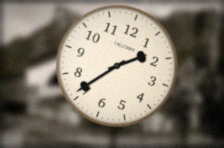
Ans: 1:36
